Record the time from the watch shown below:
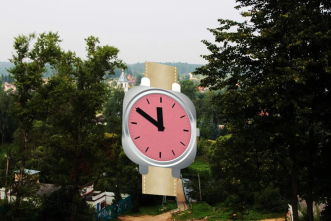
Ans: 11:50
